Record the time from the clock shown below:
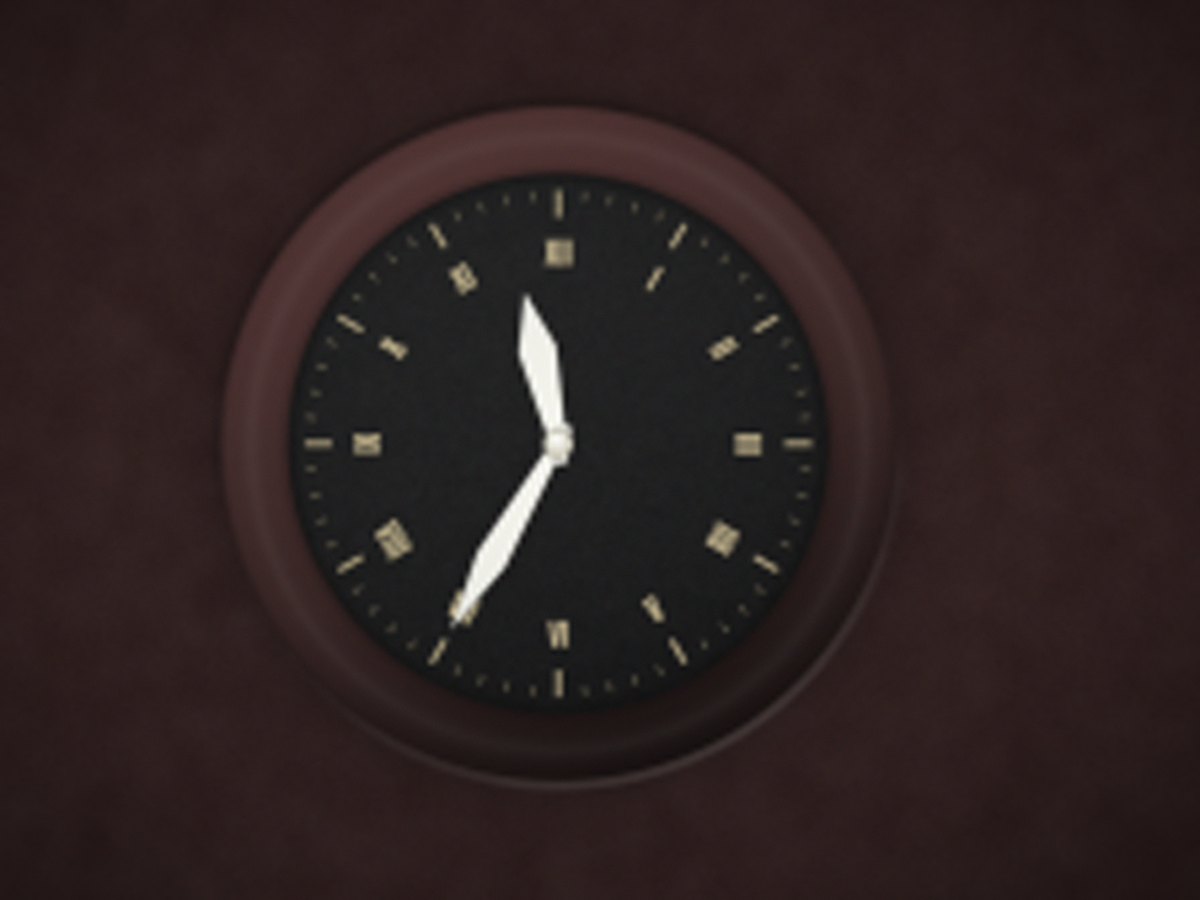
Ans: 11:35
